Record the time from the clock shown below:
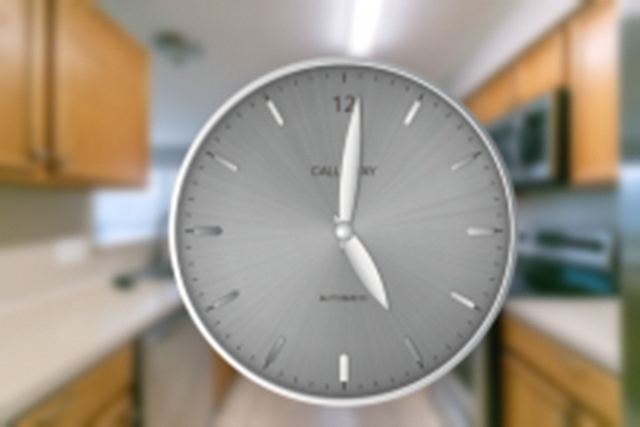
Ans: 5:01
